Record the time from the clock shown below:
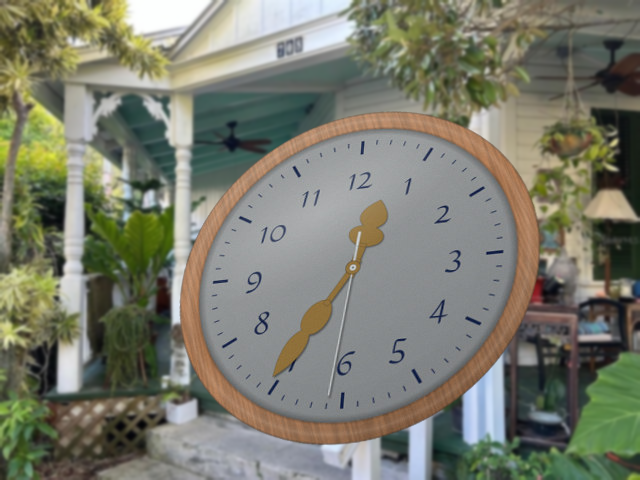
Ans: 12:35:31
